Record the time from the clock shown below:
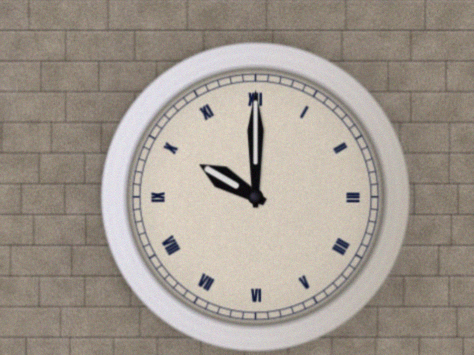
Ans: 10:00
